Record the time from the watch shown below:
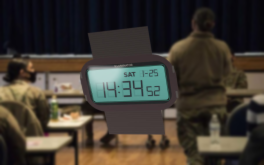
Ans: 14:34:52
